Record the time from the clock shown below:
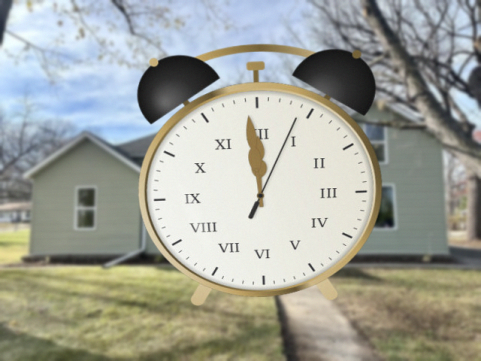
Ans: 11:59:04
